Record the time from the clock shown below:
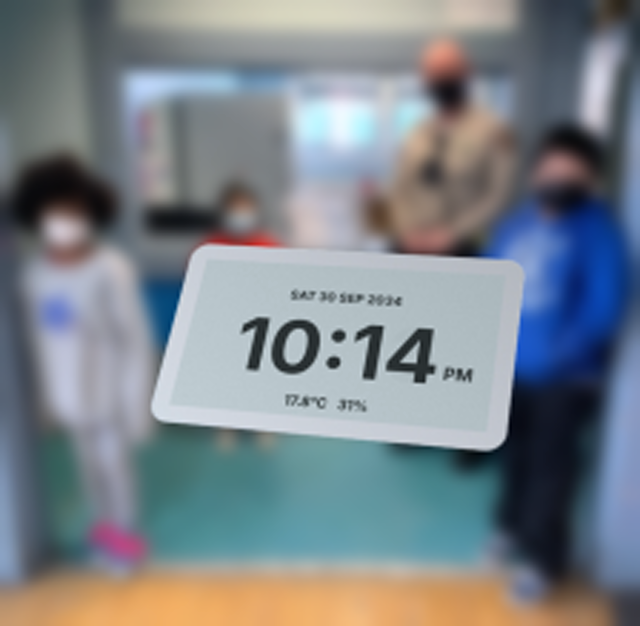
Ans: 10:14
